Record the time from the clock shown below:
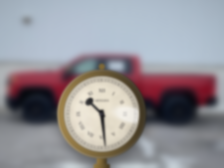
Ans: 10:29
